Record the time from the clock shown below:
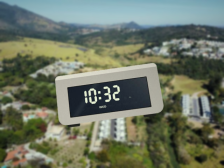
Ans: 10:32
